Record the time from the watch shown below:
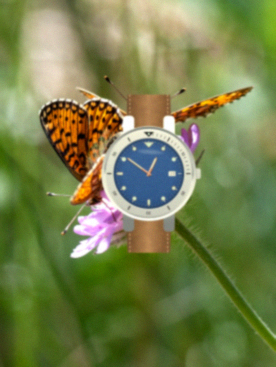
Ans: 12:51
